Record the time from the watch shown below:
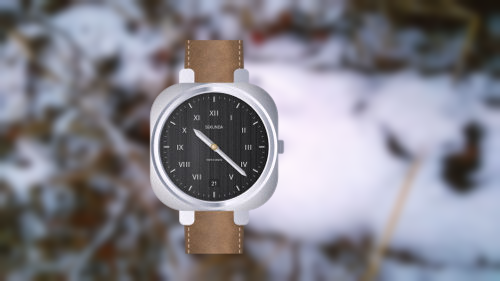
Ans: 10:22
